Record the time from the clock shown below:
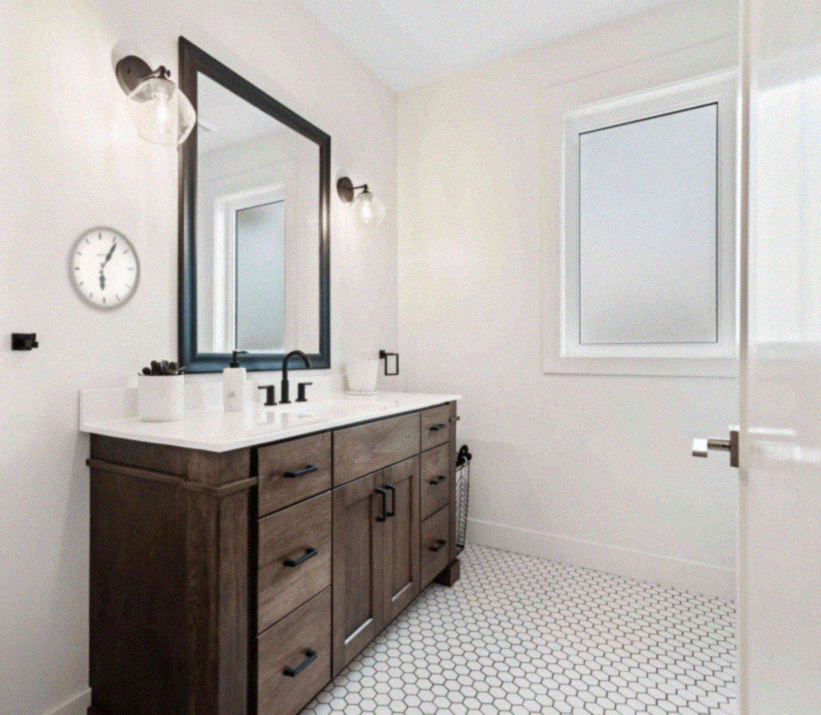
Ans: 6:06
